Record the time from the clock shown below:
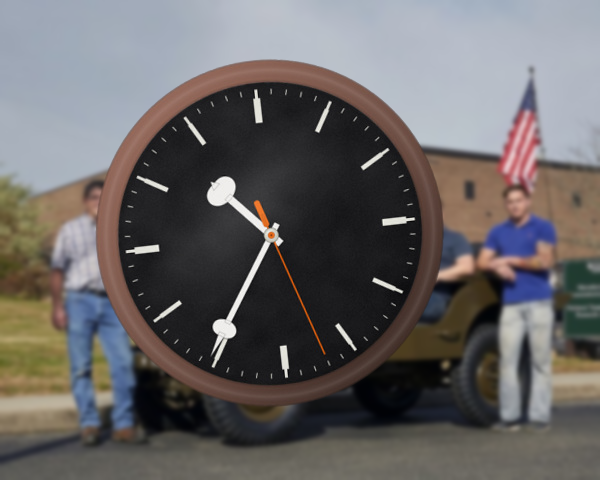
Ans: 10:35:27
